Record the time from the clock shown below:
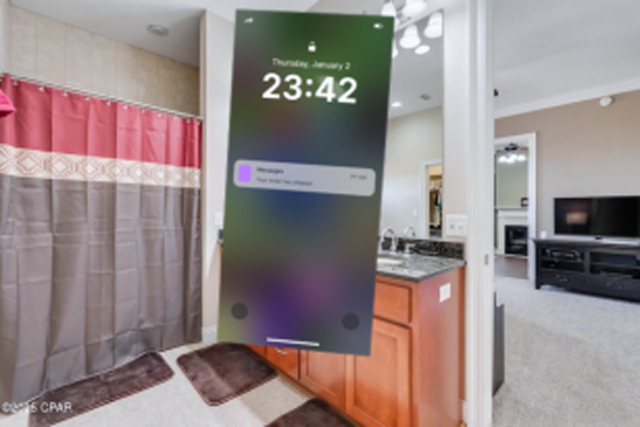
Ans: 23:42
